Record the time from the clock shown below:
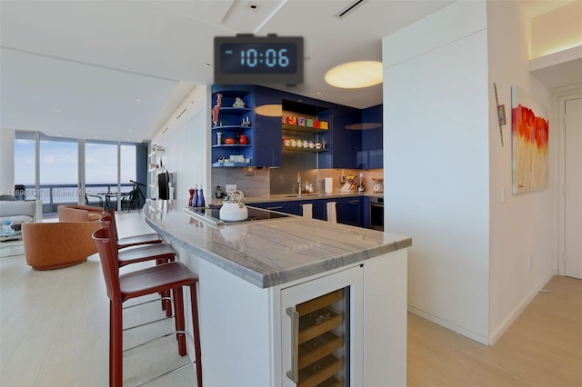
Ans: 10:06
